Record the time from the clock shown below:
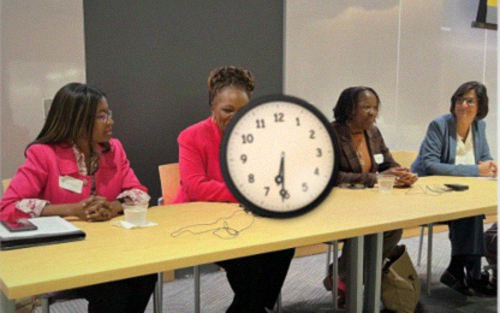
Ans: 6:31
